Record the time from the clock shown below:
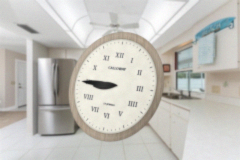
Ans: 8:45
